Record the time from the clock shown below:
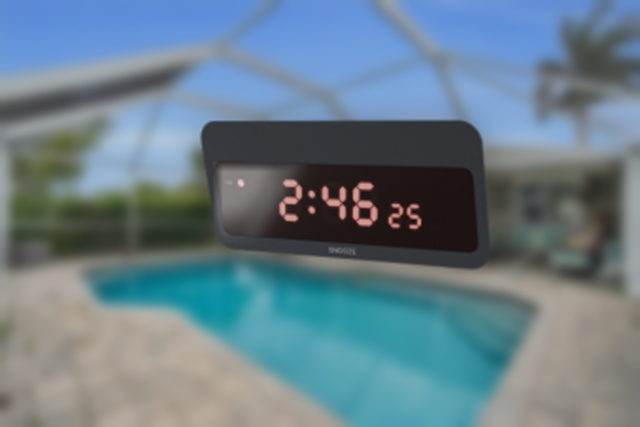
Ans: 2:46:25
